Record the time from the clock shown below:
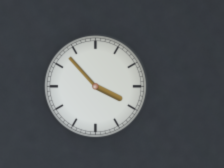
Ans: 3:53
